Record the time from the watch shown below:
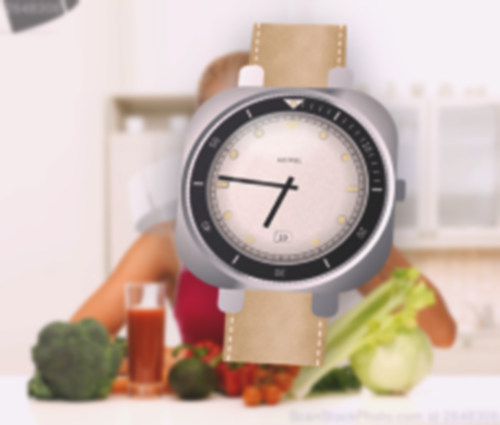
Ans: 6:46
